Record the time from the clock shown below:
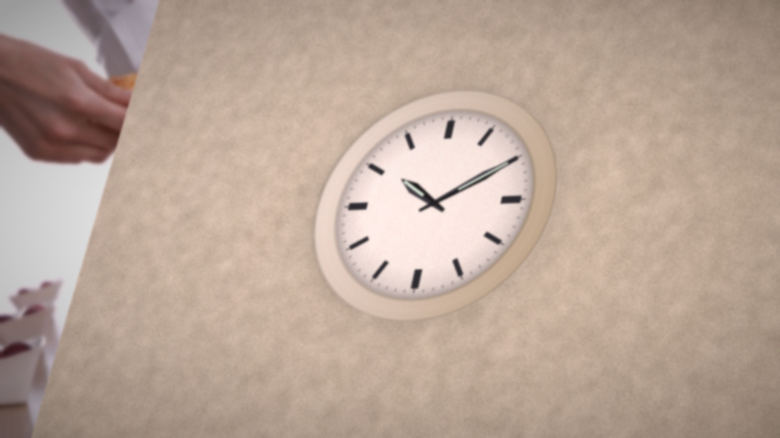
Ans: 10:10
